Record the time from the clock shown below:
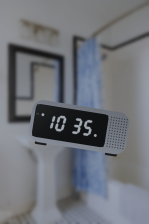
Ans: 10:35
